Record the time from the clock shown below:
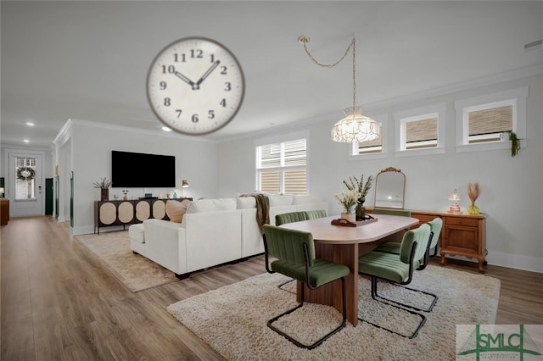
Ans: 10:07
